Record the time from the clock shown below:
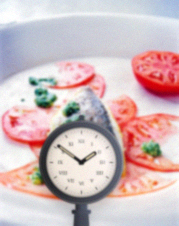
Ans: 1:51
